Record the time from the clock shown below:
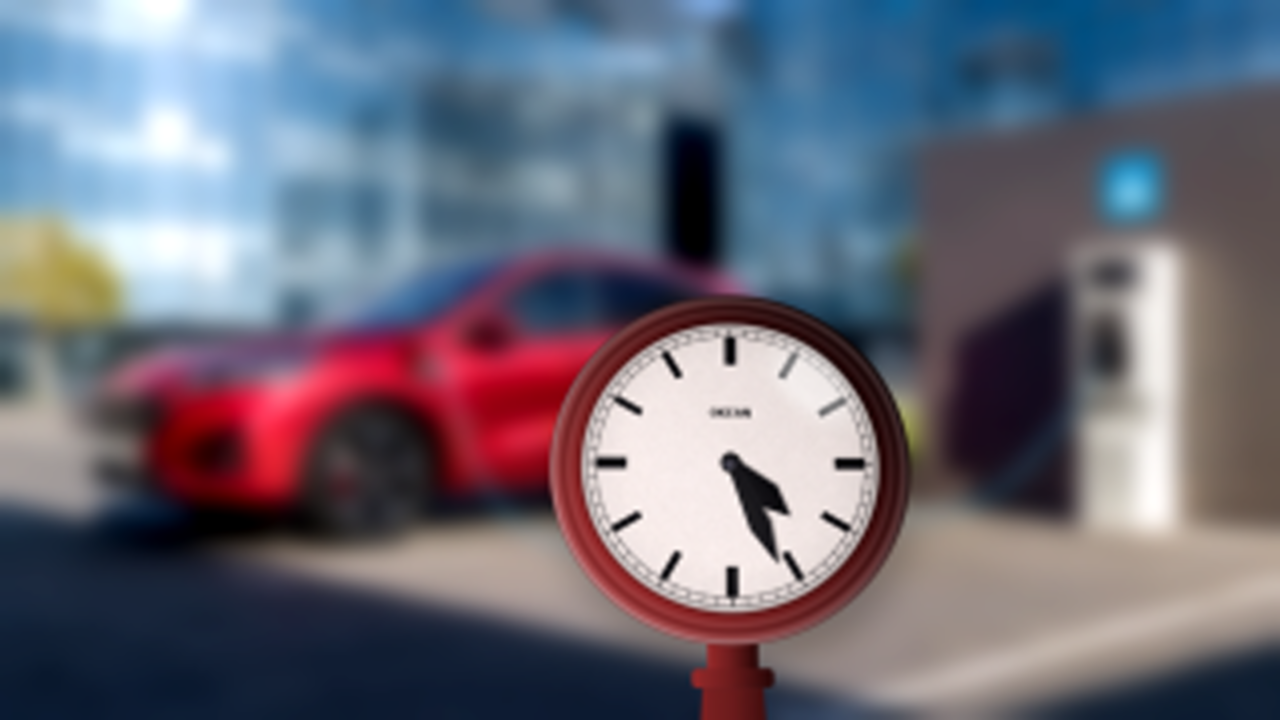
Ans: 4:26
